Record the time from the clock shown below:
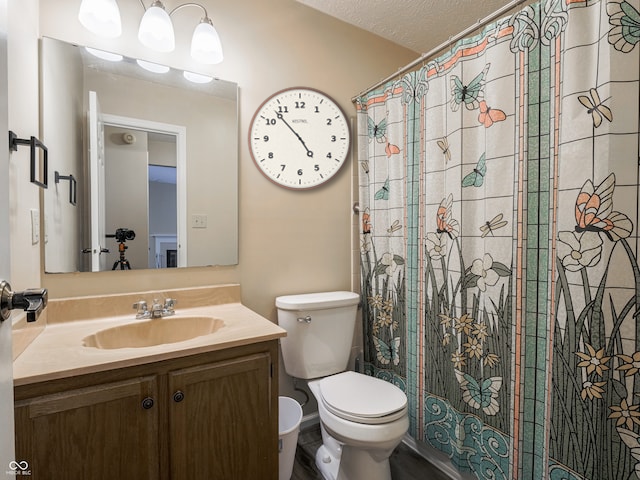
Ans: 4:53
